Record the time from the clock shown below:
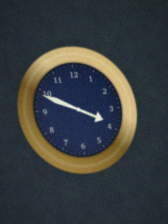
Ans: 3:49
